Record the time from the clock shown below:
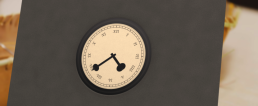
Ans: 4:39
